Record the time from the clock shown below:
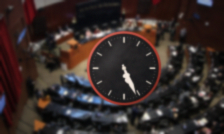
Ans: 5:26
